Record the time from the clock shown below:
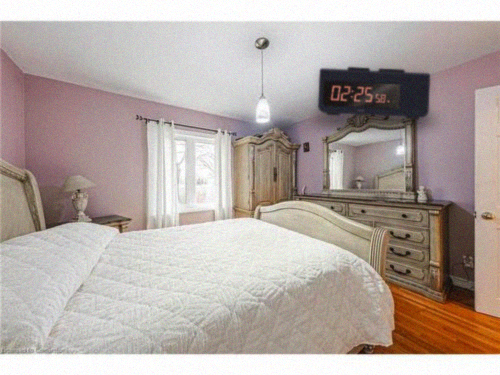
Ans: 2:25
